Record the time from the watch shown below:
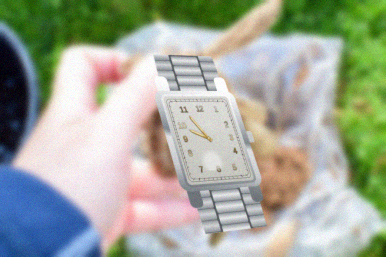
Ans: 9:55
